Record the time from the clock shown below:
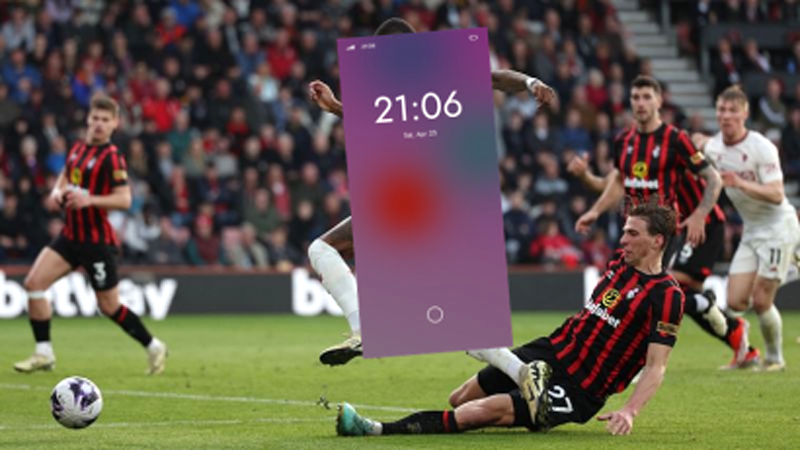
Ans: 21:06
